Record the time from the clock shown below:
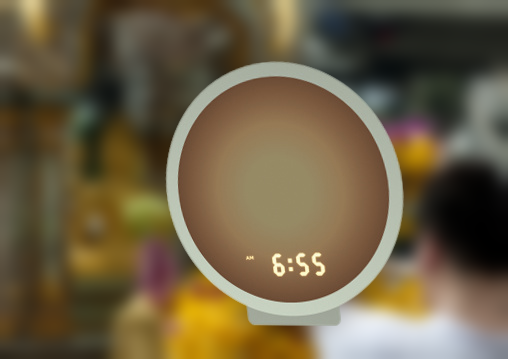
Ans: 6:55
